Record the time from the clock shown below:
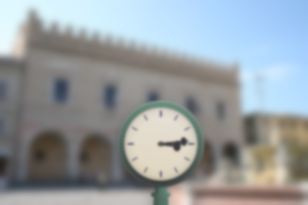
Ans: 3:14
